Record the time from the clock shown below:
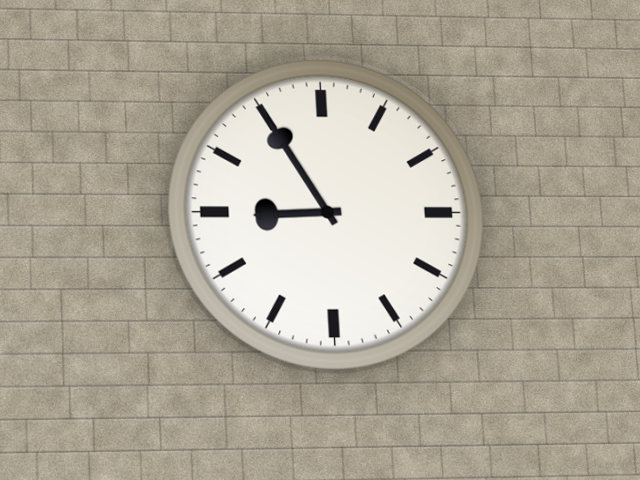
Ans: 8:55
